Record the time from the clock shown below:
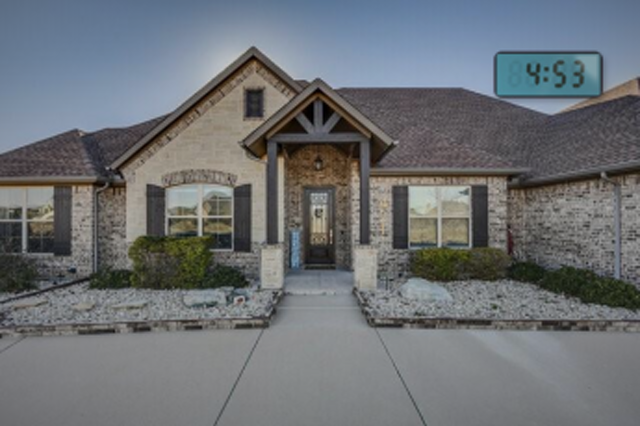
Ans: 4:53
